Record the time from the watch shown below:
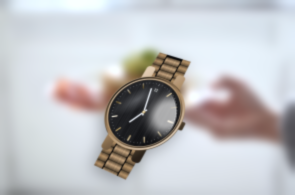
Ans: 6:58
